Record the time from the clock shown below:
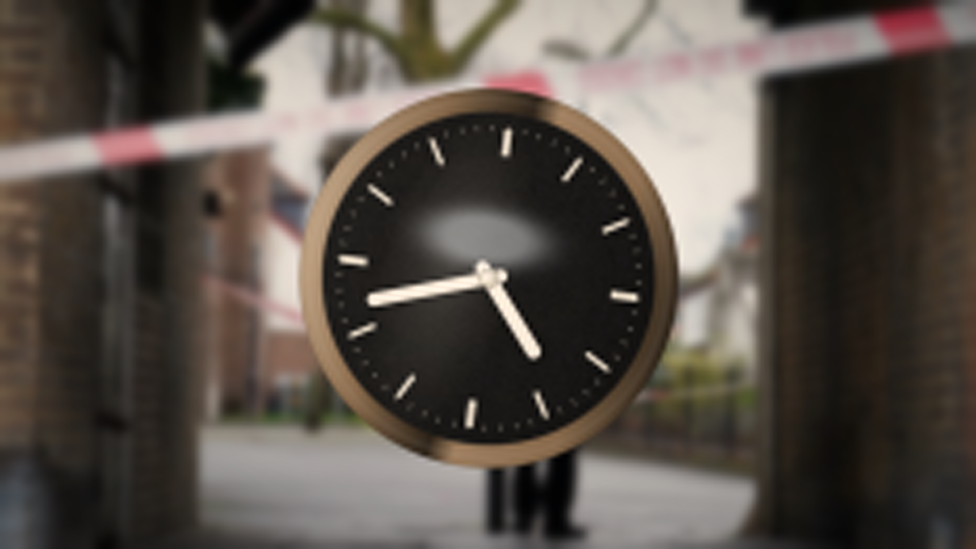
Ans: 4:42
